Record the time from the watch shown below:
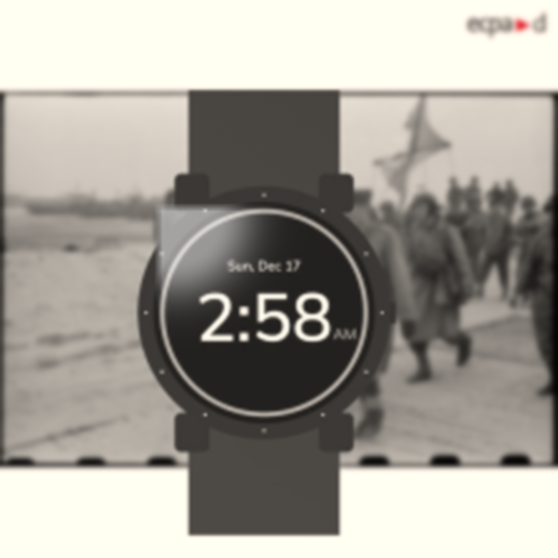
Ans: 2:58
